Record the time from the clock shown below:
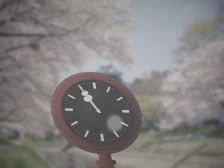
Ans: 10:55
